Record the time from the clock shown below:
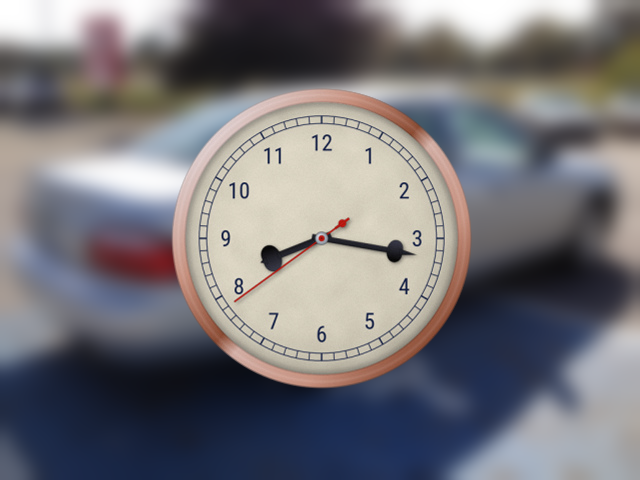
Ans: 8:16:39
